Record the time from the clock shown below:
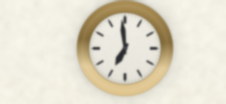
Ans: 6:59
